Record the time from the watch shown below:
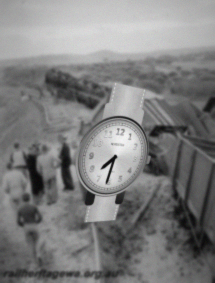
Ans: 7:31
